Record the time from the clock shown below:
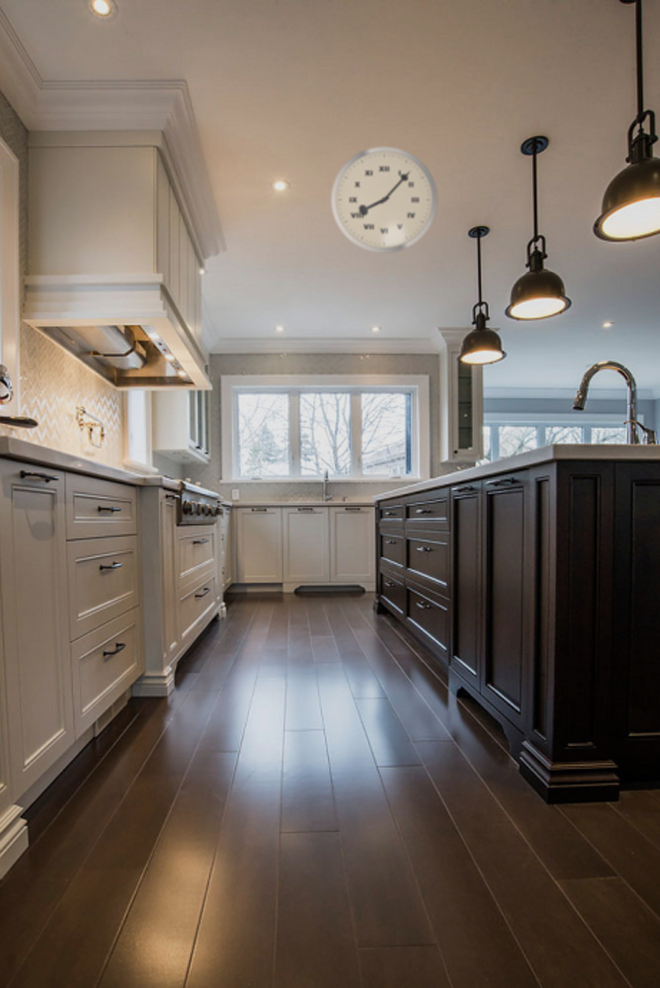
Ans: 8:07
